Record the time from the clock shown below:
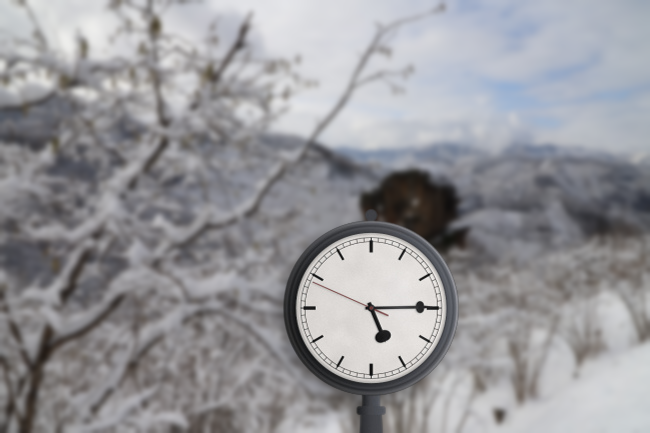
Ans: 5:14:49
